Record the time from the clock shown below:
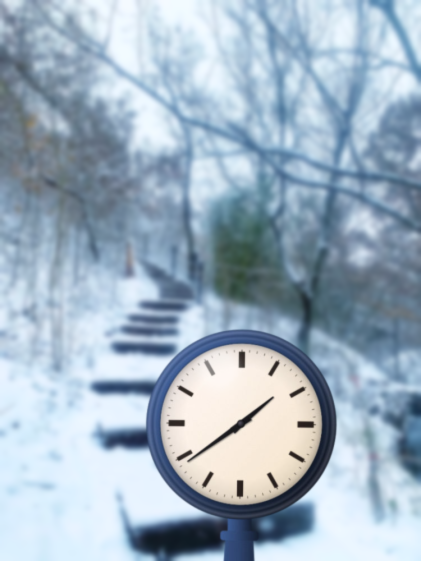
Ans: 1:39
